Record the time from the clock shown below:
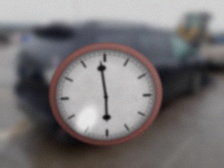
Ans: 5:59
